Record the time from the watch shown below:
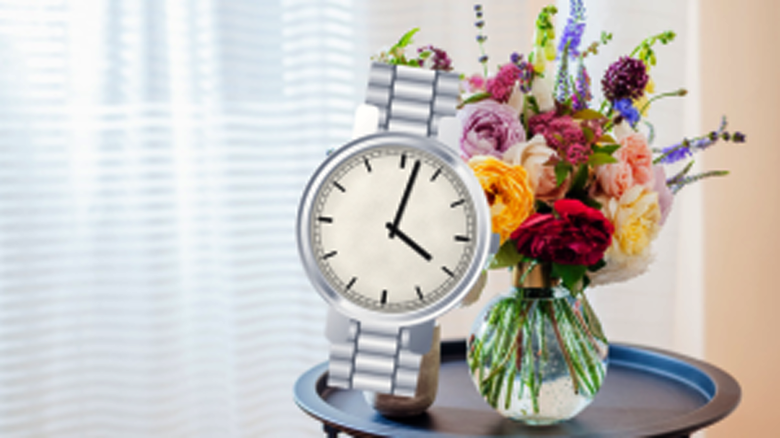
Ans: 4:02
